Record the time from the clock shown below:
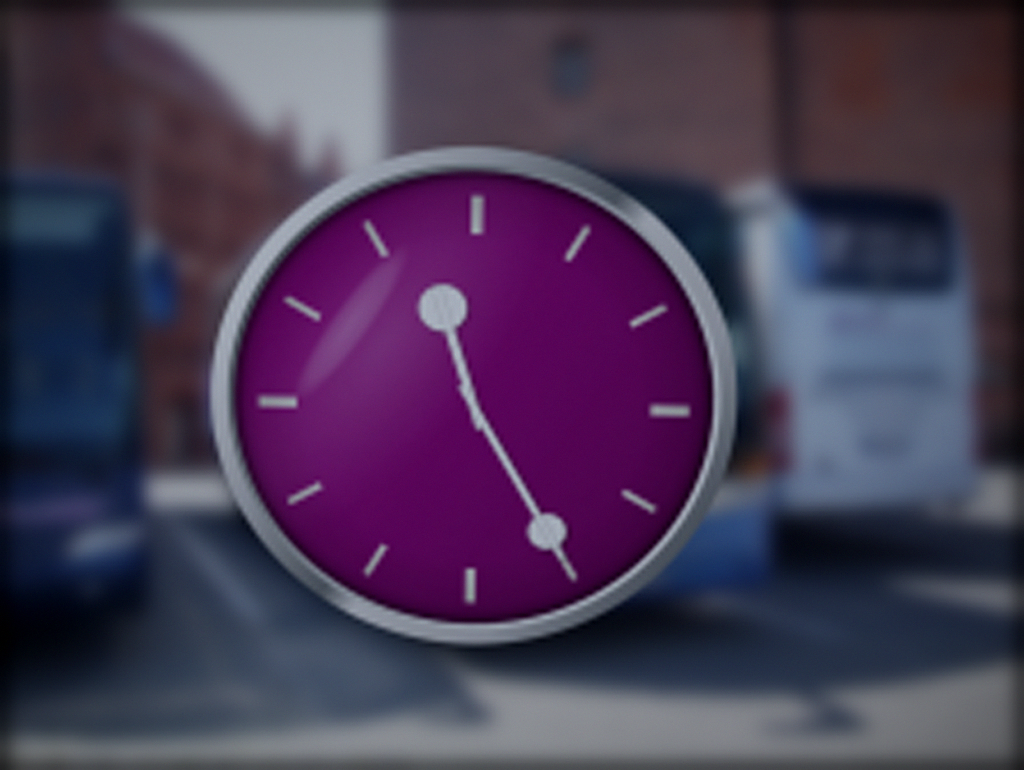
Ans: 11:25
